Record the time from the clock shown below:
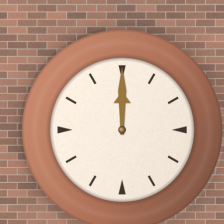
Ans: 12:00
